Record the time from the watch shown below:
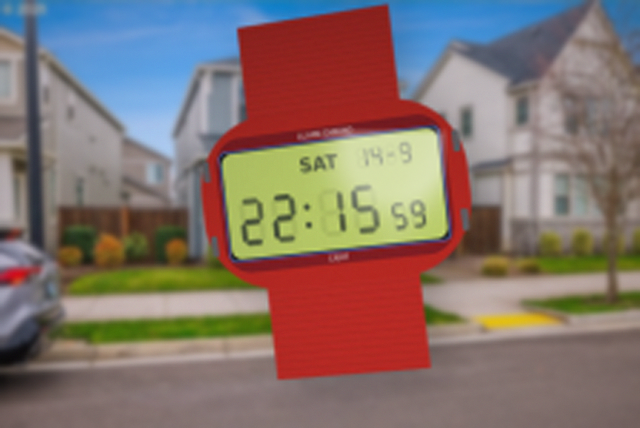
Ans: 22:15:59
